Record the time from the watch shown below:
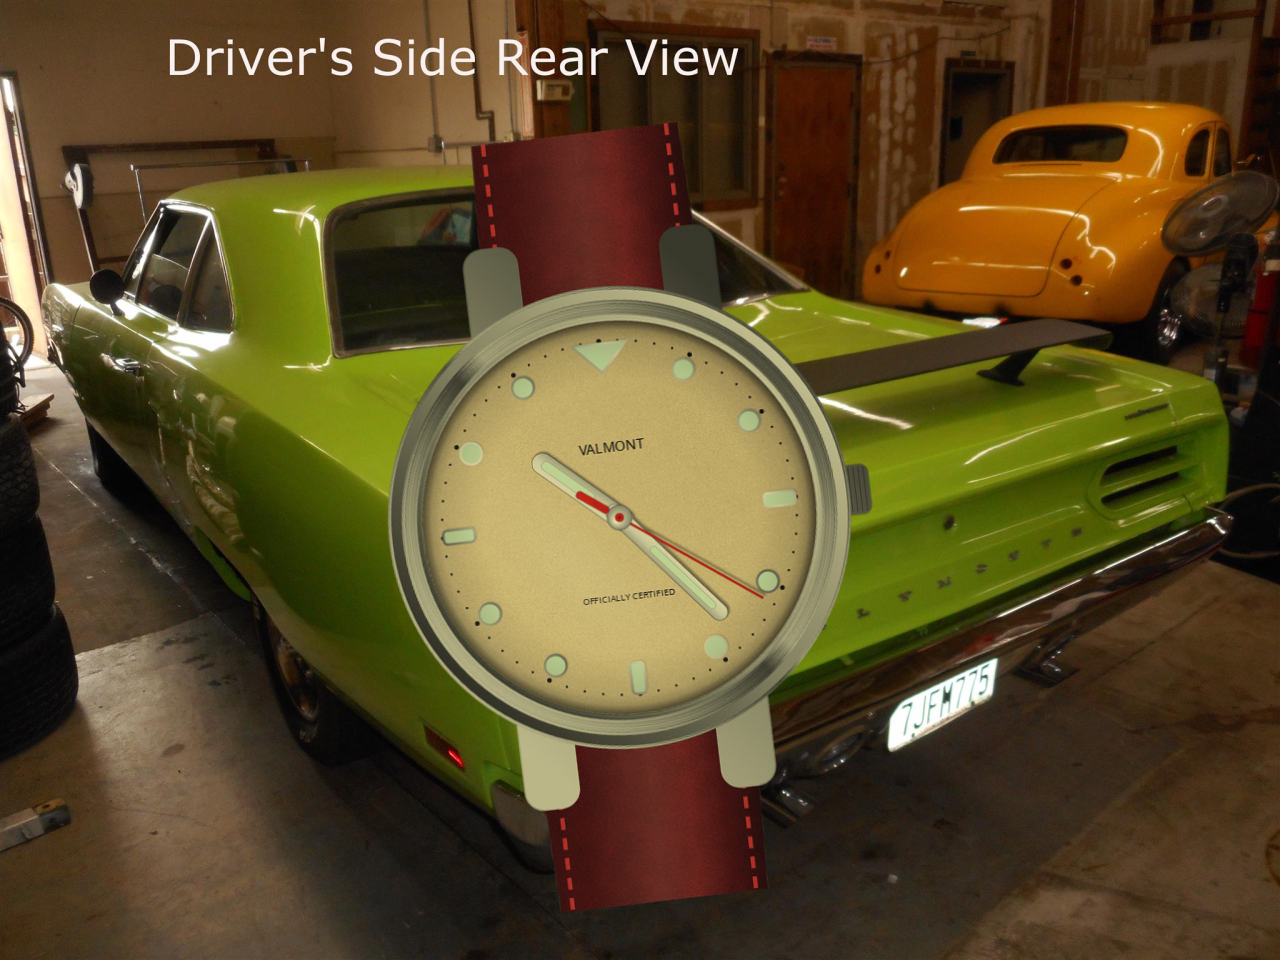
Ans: 10:23:21
